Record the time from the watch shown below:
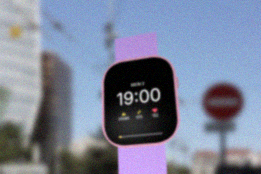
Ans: 19:00
